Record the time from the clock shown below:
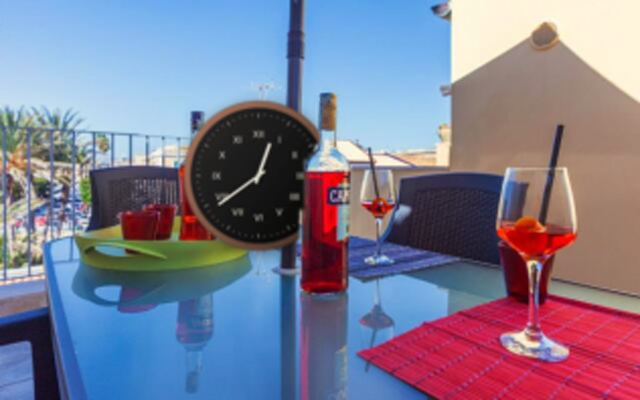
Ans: 12:39
